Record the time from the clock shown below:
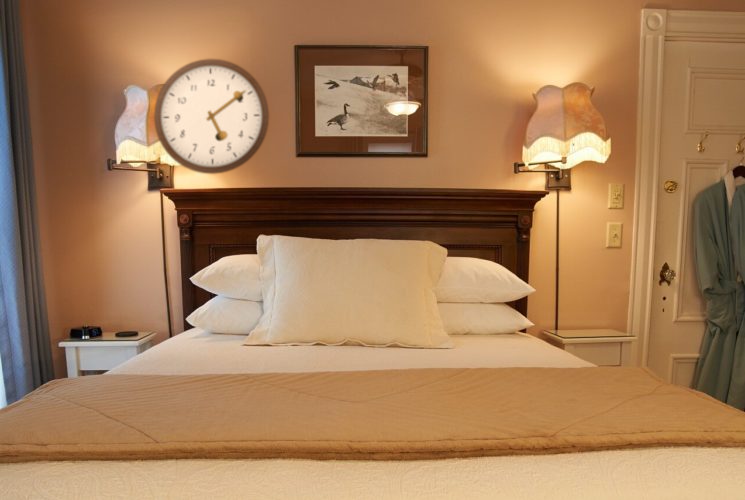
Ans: 5:09
